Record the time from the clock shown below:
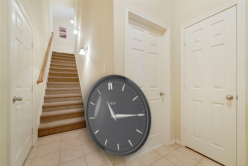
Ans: 11:15
